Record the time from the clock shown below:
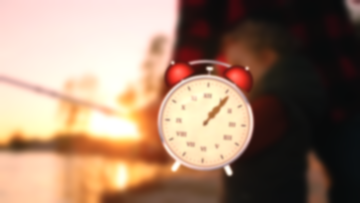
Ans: 1:06
